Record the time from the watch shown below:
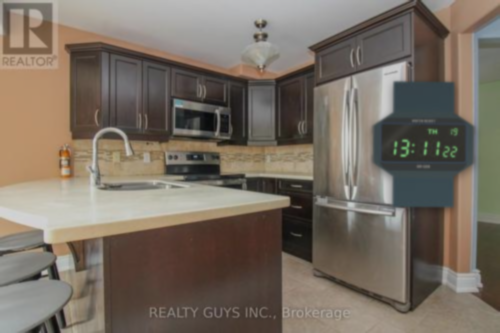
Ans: 13:11:22
